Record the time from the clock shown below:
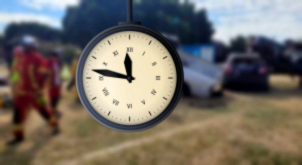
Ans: 11:47
